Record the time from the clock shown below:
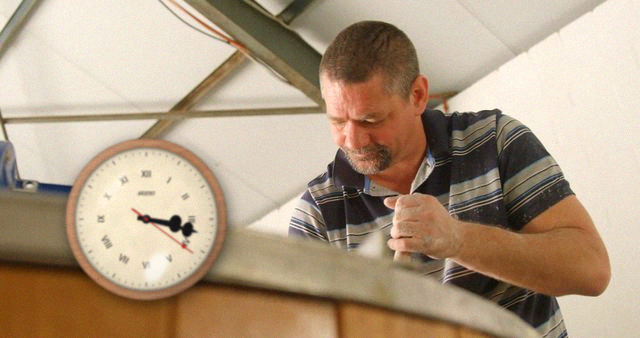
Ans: 3:17:21
